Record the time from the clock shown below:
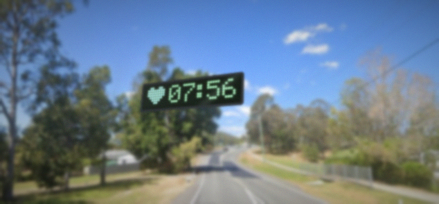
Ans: 7:56
